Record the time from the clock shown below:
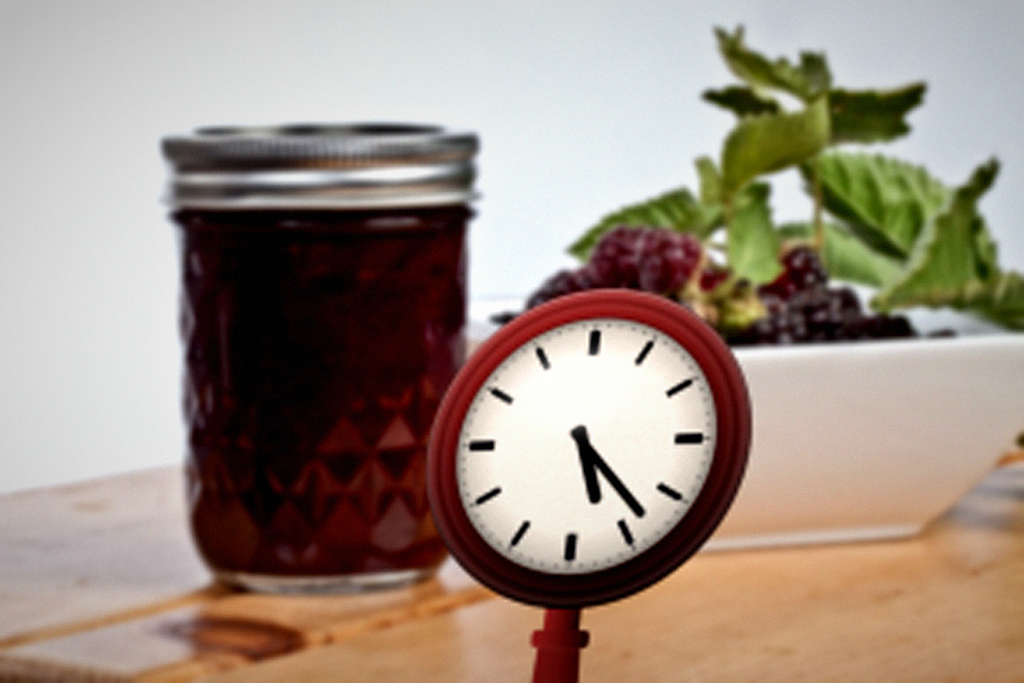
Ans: 5:23
